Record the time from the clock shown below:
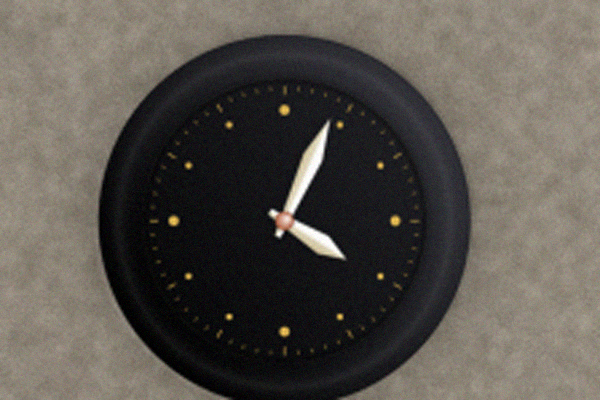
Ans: 4:04
